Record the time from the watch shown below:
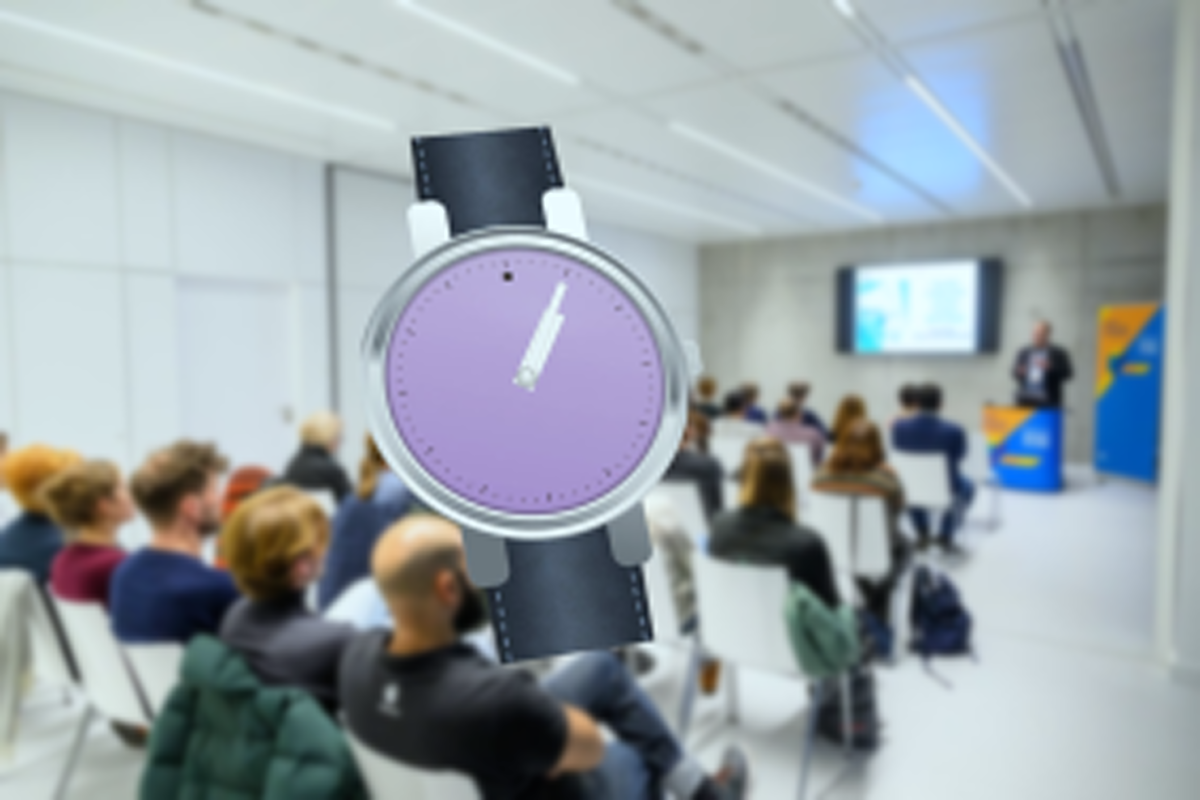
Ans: 1:05
